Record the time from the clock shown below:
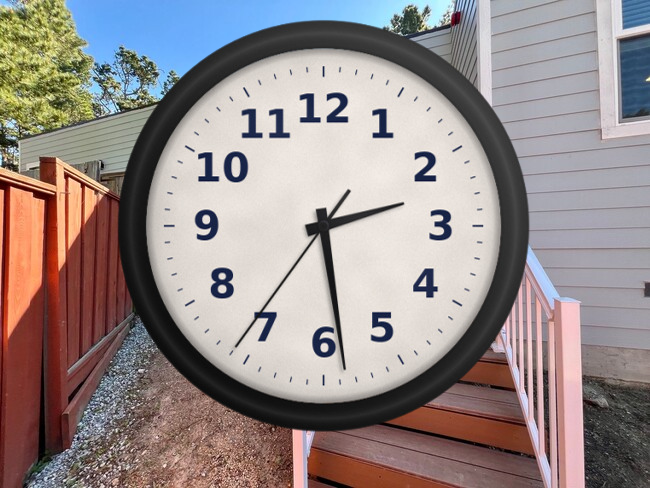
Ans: 2:28:36
